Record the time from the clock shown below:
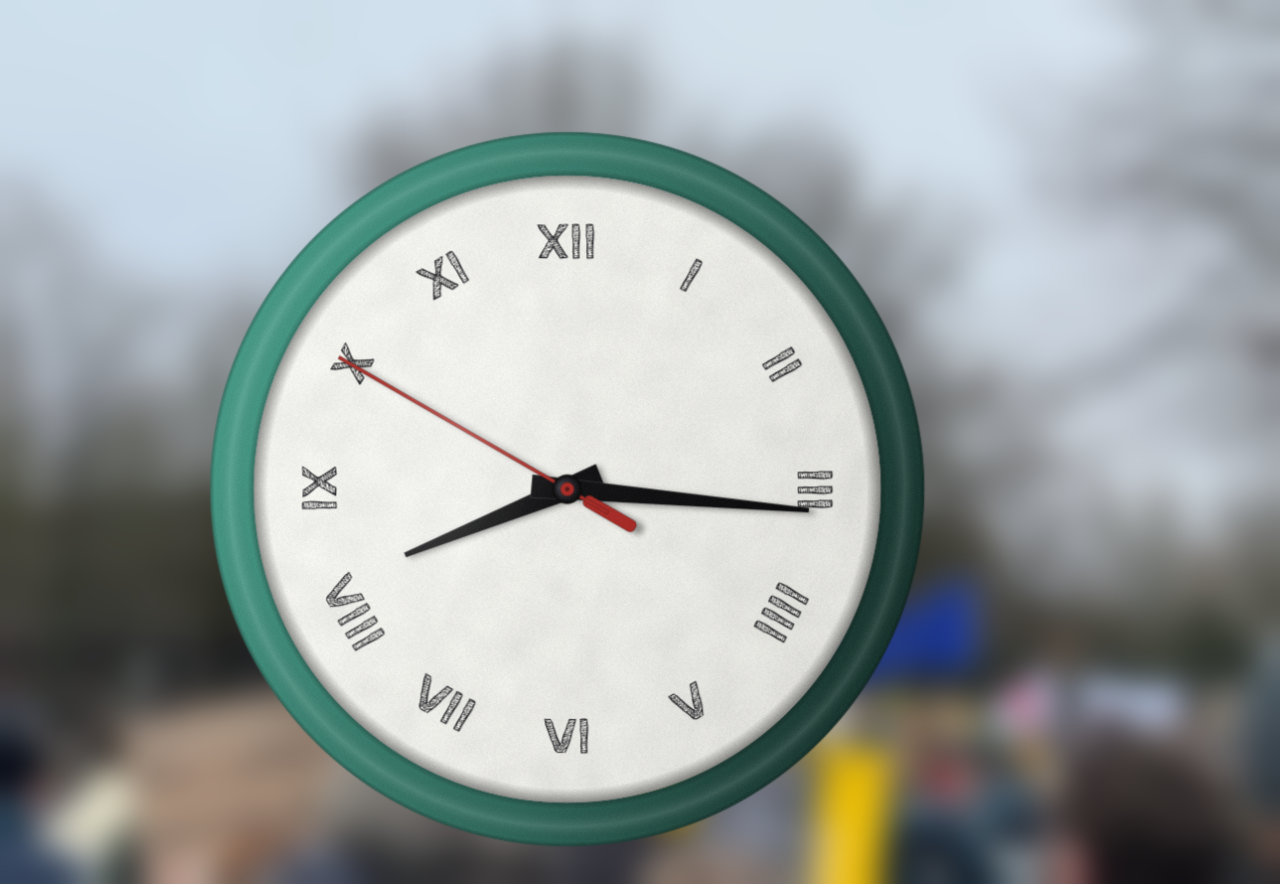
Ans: 8:15:50
